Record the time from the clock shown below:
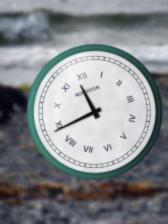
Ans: 11:44
